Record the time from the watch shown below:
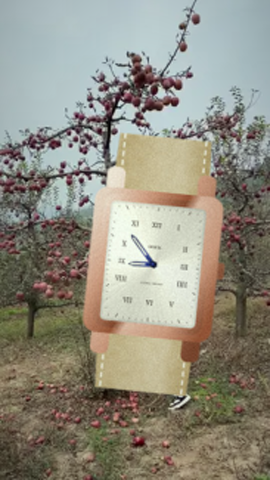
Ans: 8:53
